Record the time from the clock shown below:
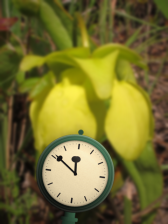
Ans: 11:51
